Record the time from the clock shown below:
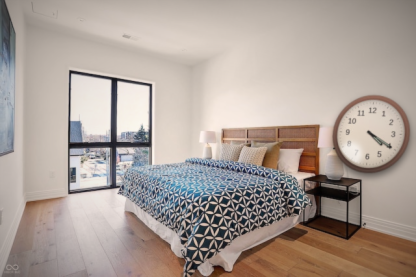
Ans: 4:20
